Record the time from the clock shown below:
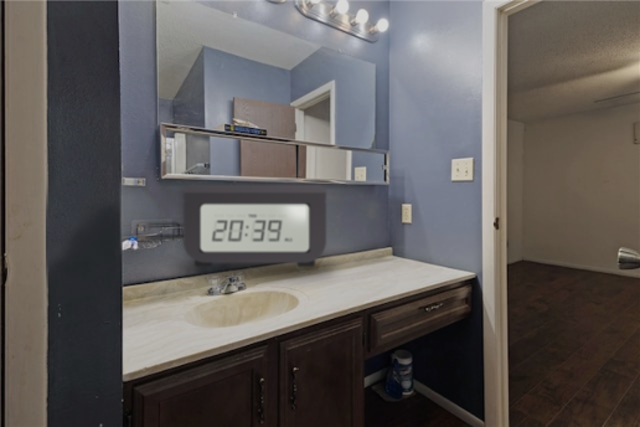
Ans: 20:39
